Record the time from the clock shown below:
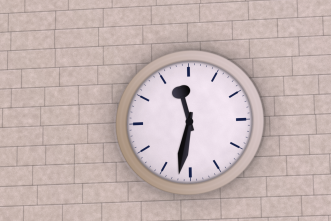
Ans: 11:32
